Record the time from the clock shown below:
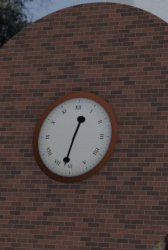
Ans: 12:32
